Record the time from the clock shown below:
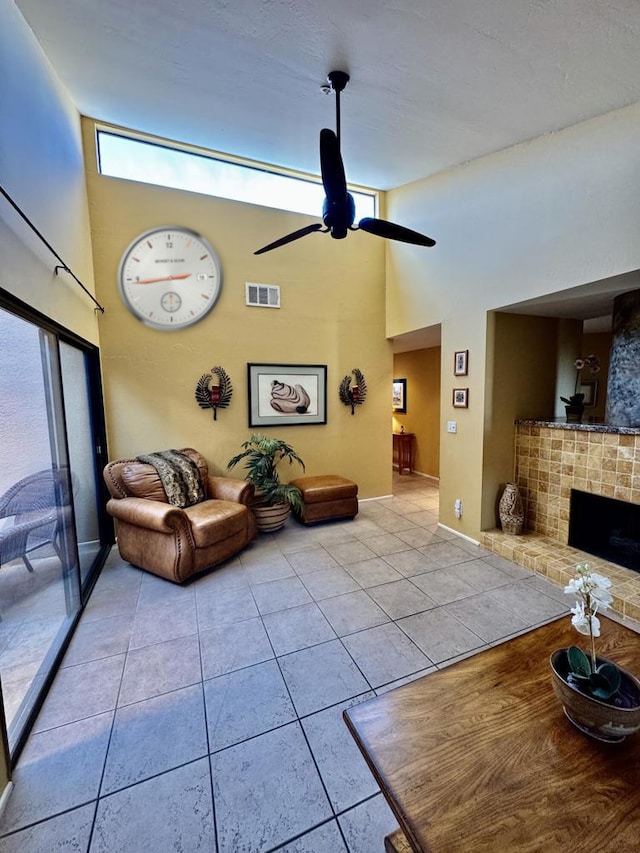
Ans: 2:44
